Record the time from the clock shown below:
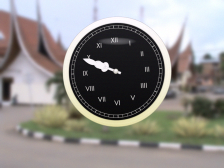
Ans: 9:49
